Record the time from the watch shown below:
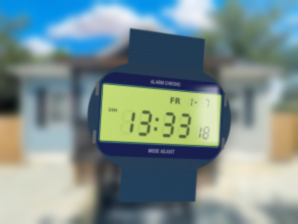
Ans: 13:33:18
